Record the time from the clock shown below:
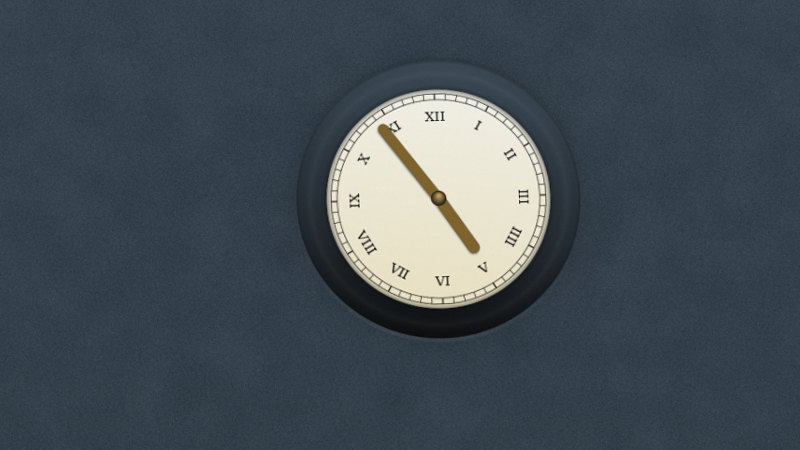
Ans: 4:54
